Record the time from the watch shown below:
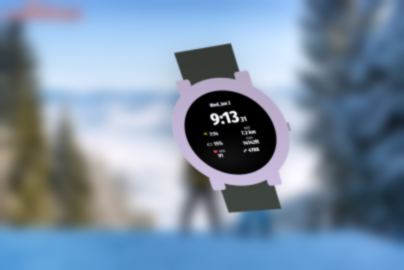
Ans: 9:13
